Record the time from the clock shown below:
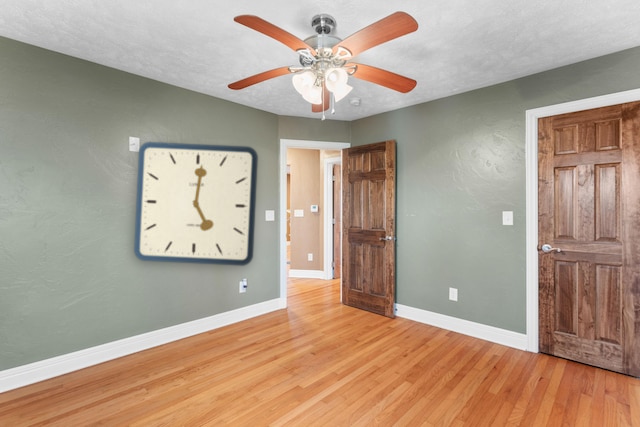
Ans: 5:01
